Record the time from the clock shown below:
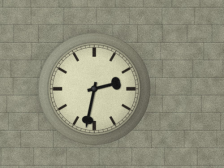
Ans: 2:32
